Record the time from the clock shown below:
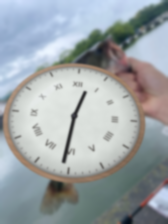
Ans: 12:31
